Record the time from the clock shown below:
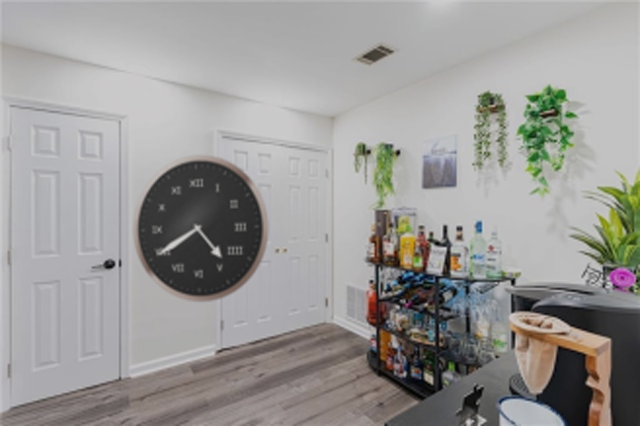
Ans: 4:40
